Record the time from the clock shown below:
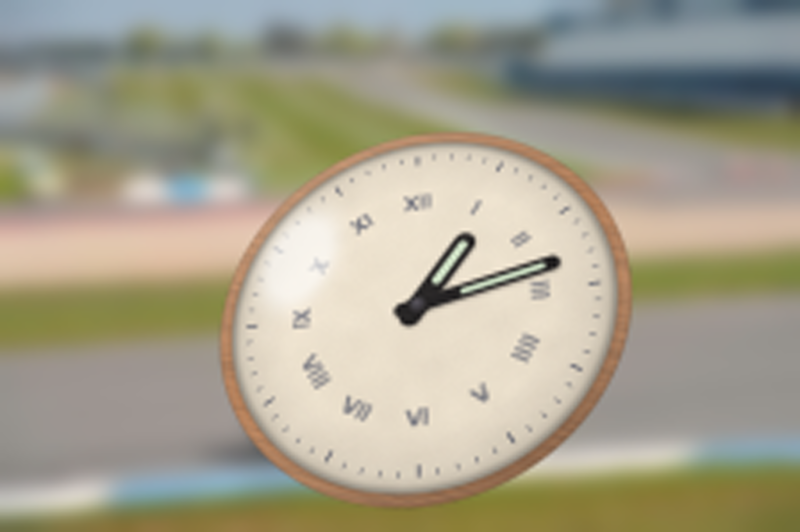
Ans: 1:13
